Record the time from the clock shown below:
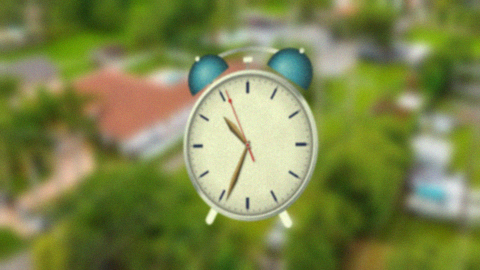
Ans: 10:33:56
